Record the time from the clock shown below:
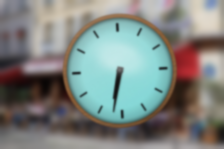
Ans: 6:32
